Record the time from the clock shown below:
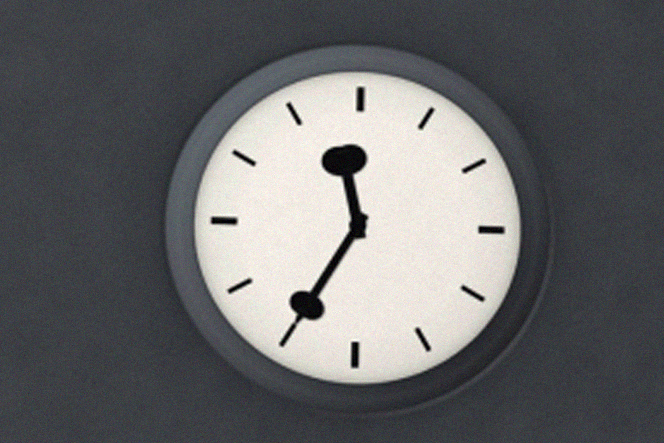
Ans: 11:35
